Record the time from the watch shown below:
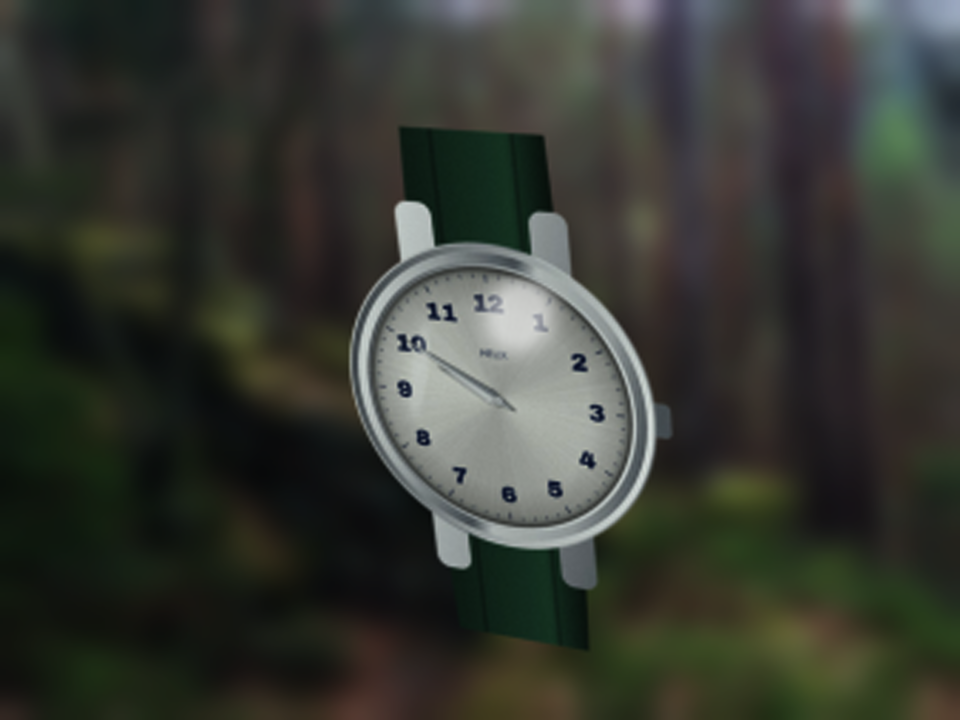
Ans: 9:50
